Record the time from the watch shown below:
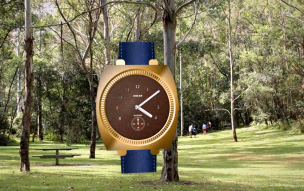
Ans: 4:09
